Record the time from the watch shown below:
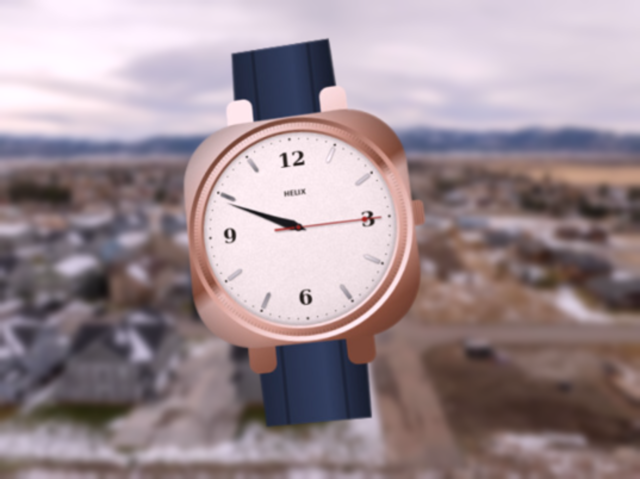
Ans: 9:49:15
